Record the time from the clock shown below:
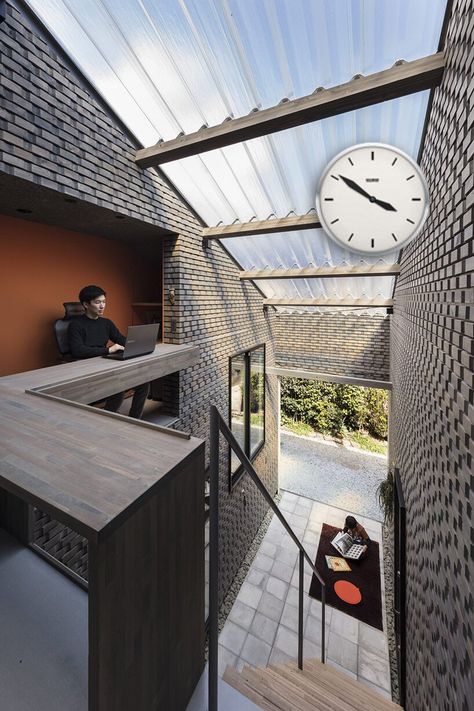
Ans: 3:51
